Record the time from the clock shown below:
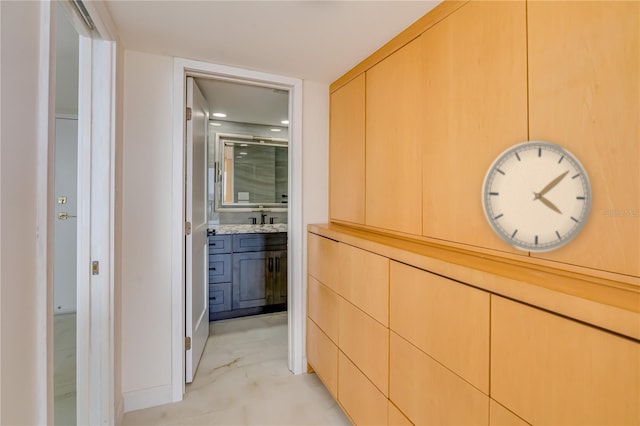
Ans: 4:08
